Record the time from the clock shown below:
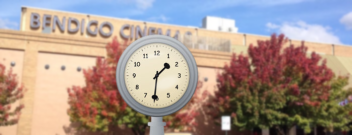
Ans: 1:31
